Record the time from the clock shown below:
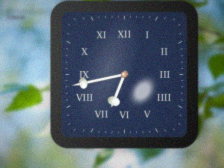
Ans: 6:43
